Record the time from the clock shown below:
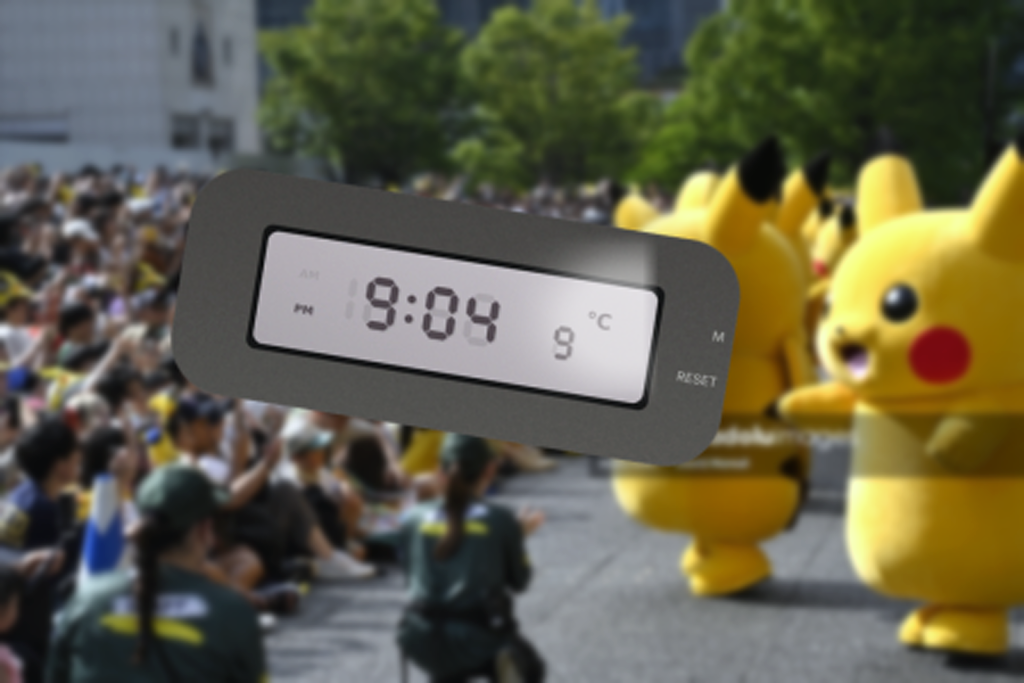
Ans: 9:04
